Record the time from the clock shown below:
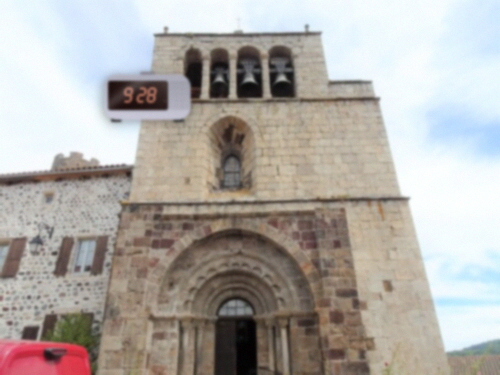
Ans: 9:28
